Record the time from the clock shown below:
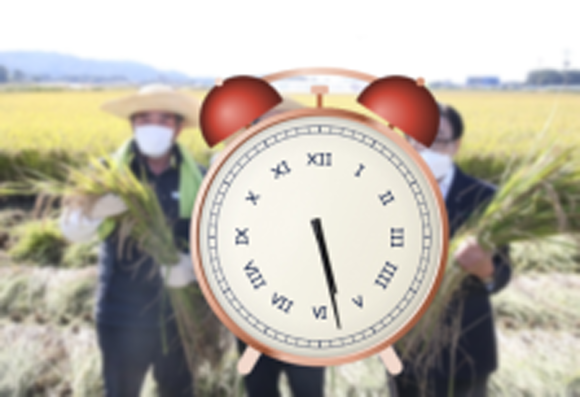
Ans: 5:28
